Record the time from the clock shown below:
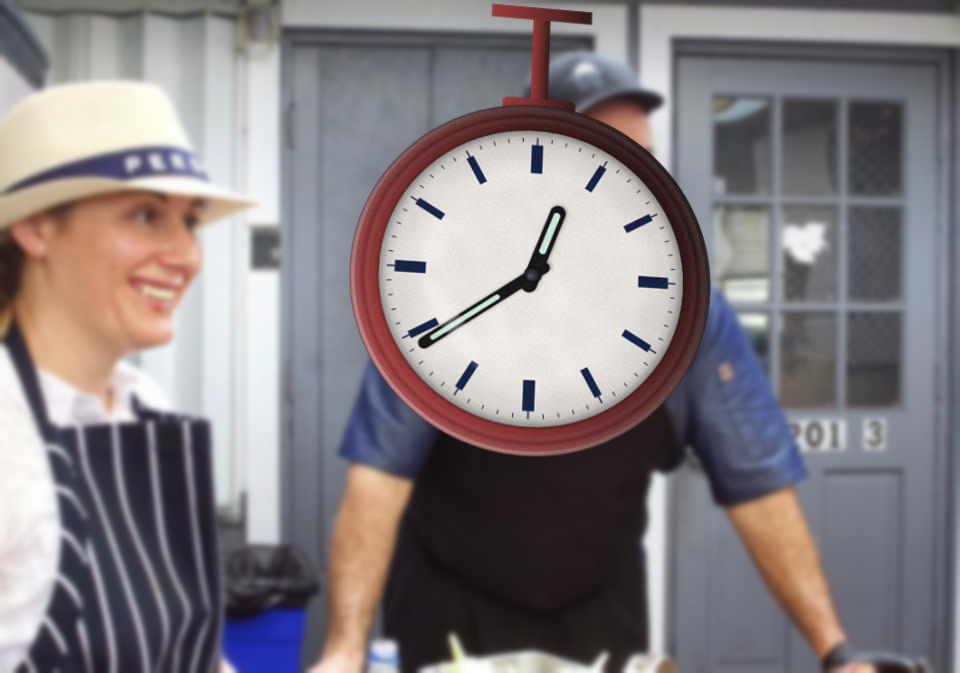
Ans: 12:39
